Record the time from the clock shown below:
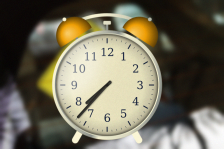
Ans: 7:37
